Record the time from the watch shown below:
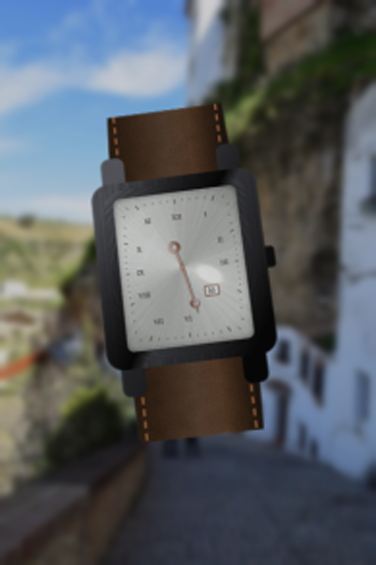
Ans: 11:28
